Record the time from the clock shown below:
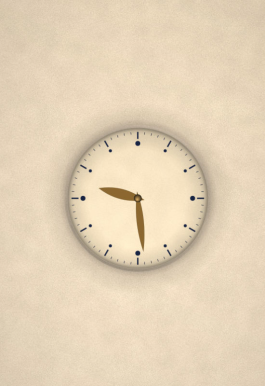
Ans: 9:29
